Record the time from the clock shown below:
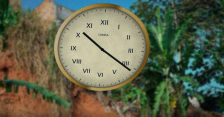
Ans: 10:21
